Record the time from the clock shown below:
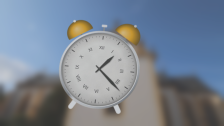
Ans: 1:22
